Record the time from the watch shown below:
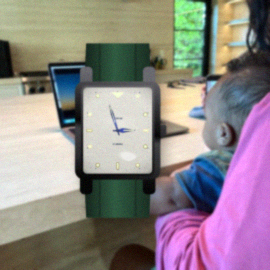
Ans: 2:57
